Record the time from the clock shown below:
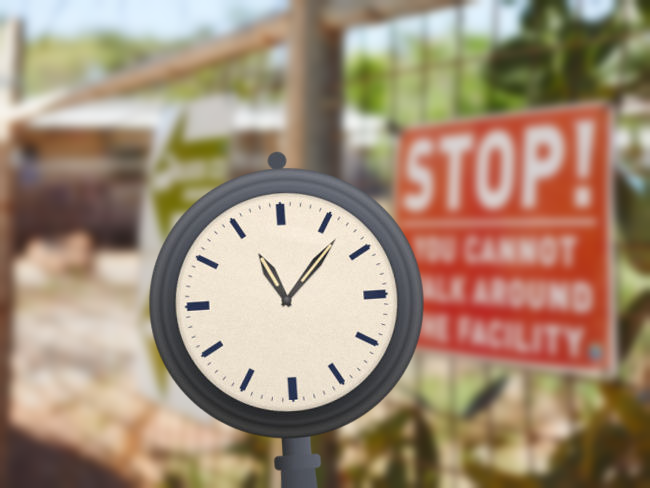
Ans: 11:07
